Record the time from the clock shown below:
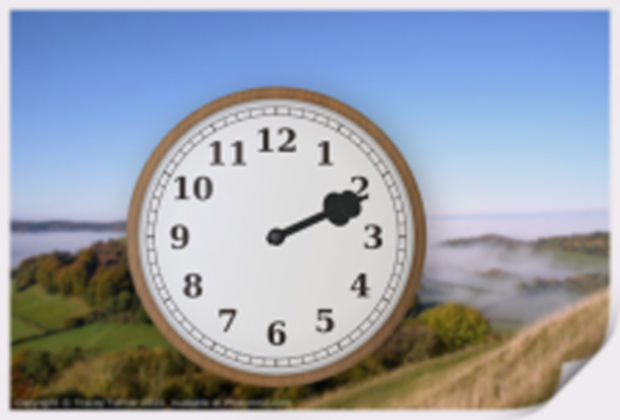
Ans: 2:11
